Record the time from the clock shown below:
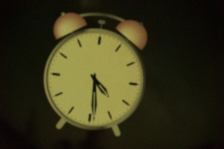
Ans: 4:29
